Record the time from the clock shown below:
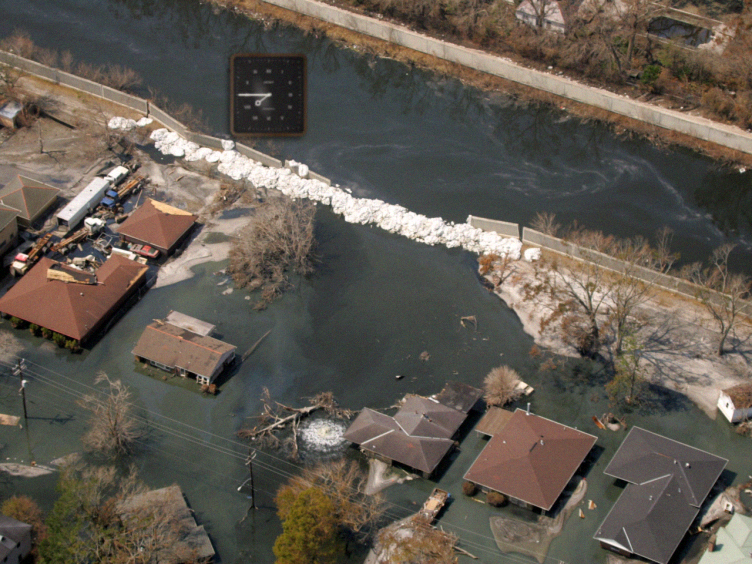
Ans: 7:45
